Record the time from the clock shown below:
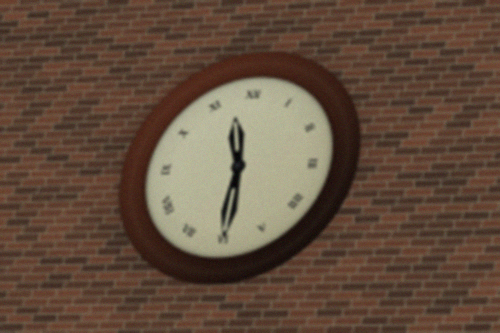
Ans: 11:30
